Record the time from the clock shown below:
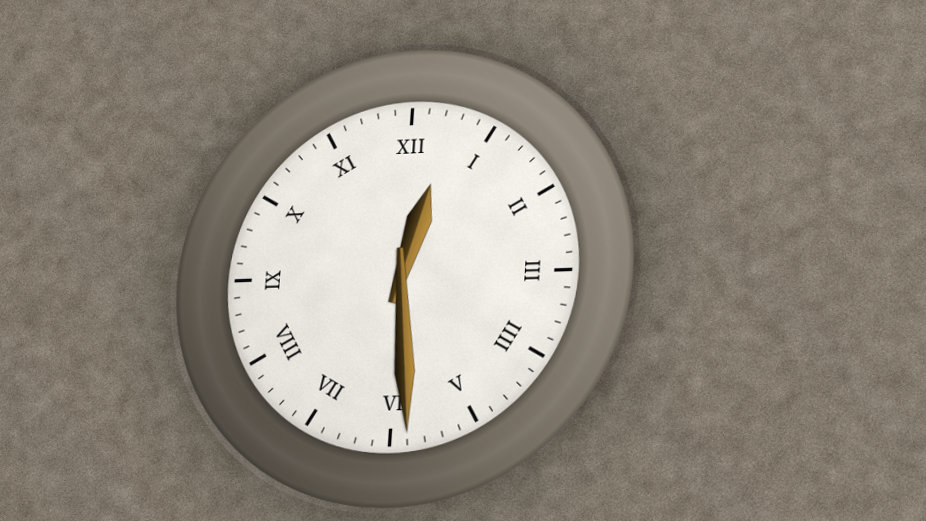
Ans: 12:29
